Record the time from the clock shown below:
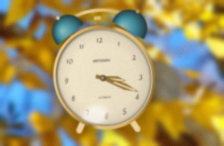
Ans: 3:19
